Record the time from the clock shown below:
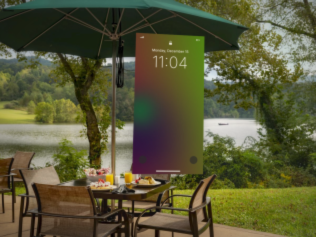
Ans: 11:04
